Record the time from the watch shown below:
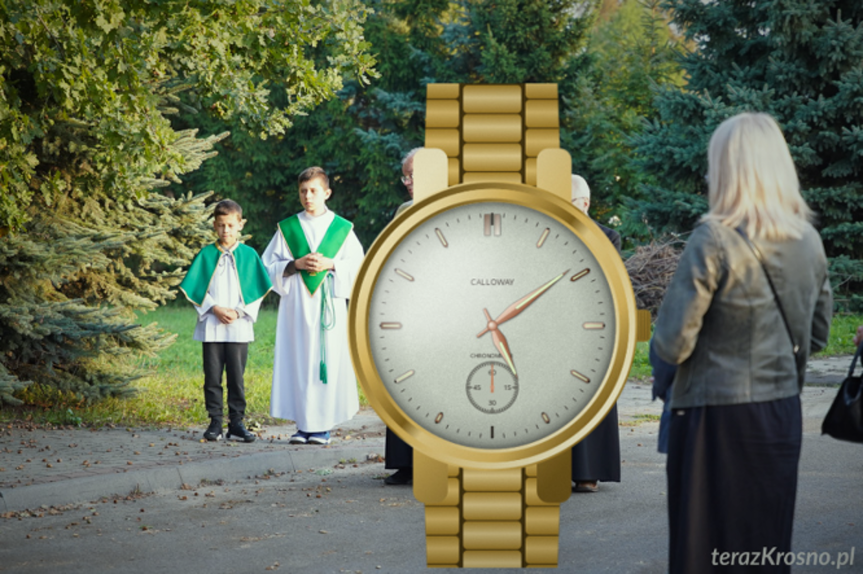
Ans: 5:09
